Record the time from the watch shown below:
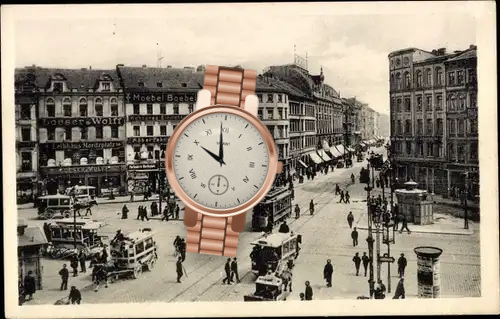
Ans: 9:59
